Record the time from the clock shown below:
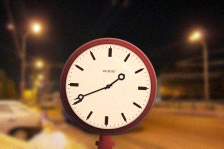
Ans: 1:41
